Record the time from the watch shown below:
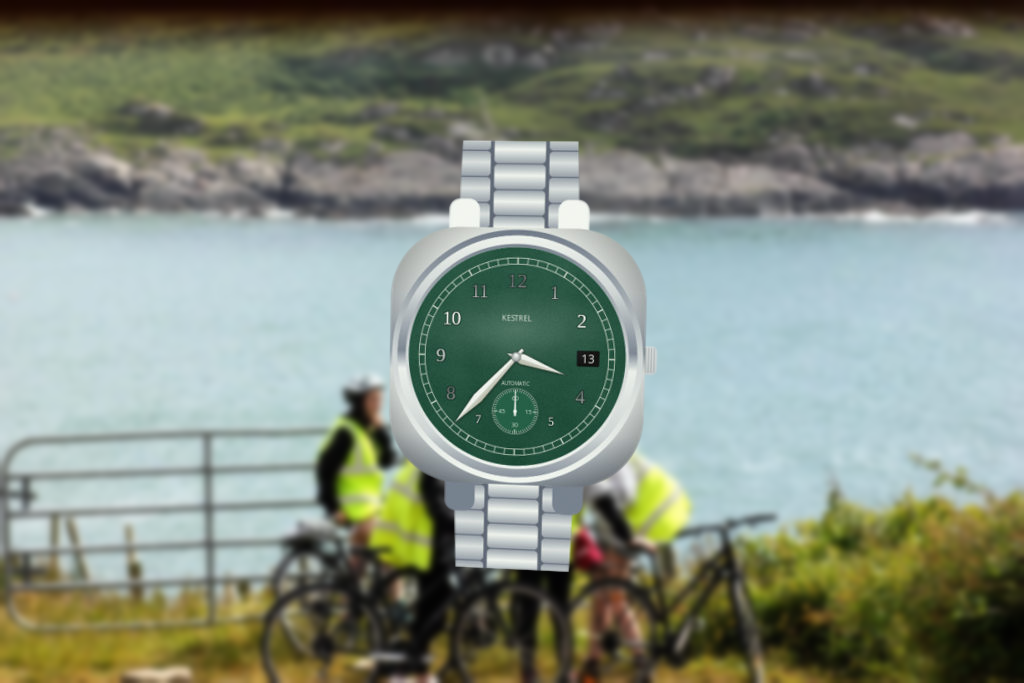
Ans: 3:37
